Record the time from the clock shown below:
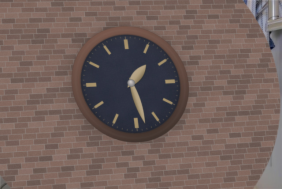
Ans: 1:28
